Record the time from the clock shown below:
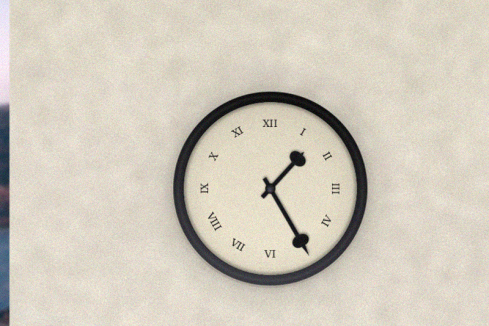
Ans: 1:25
